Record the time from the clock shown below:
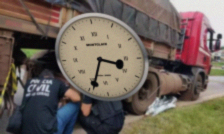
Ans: 3:34
